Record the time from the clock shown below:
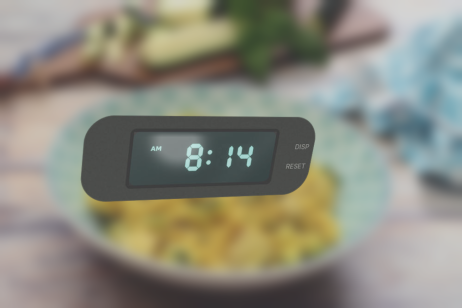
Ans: 8:14
